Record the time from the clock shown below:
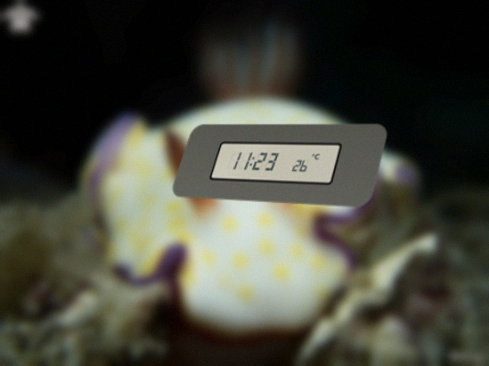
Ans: 11:23
